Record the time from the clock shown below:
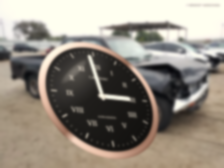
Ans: 2:59
